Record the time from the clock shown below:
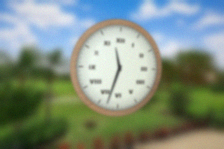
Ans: 11:33
